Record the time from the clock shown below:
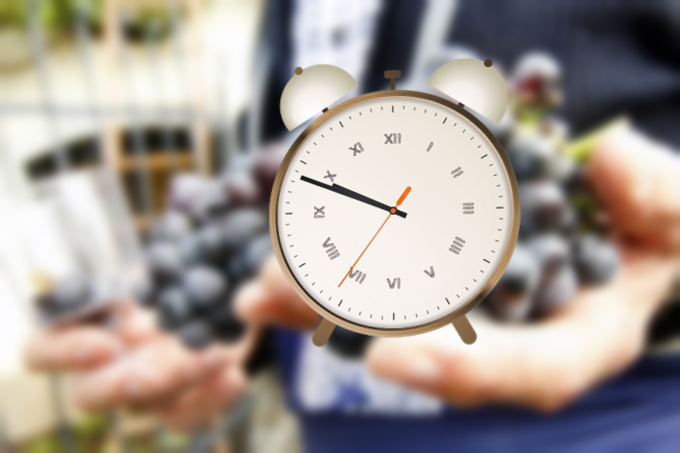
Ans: 9:48:36
